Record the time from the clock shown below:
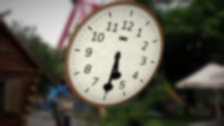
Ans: 5:30
